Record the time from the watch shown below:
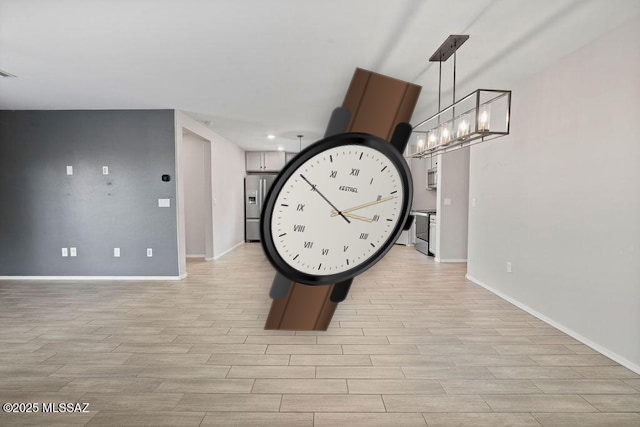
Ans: 3:10:50
